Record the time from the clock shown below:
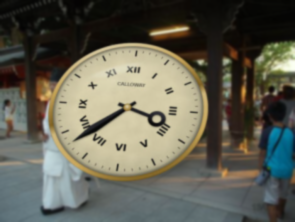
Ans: 3:38
